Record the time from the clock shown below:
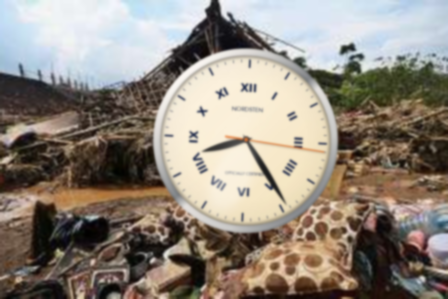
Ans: 8:24:16
